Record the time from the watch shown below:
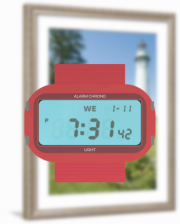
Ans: 7:31:42
